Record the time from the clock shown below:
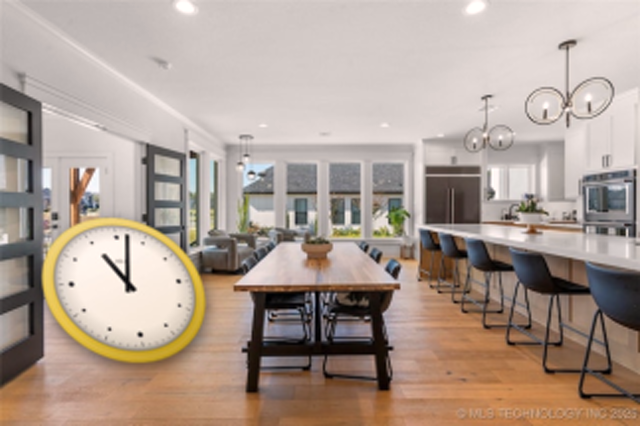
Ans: 11:02
